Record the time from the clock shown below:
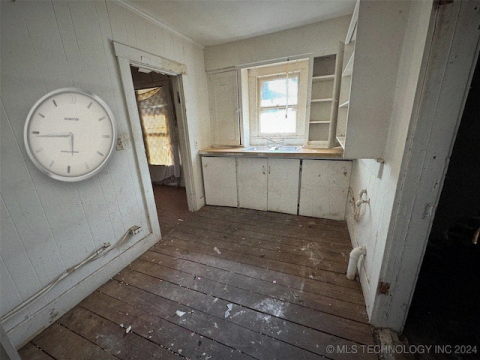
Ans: 5:44
